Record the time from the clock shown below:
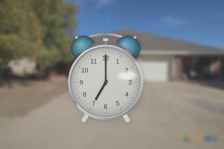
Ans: 7:00
